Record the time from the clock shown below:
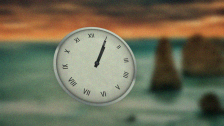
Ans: 1:05
